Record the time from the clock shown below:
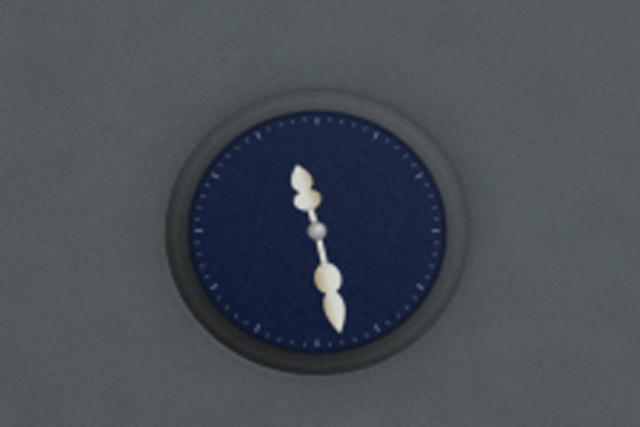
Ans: 11:28
